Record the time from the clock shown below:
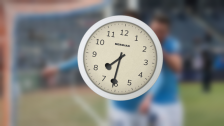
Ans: 7:31
